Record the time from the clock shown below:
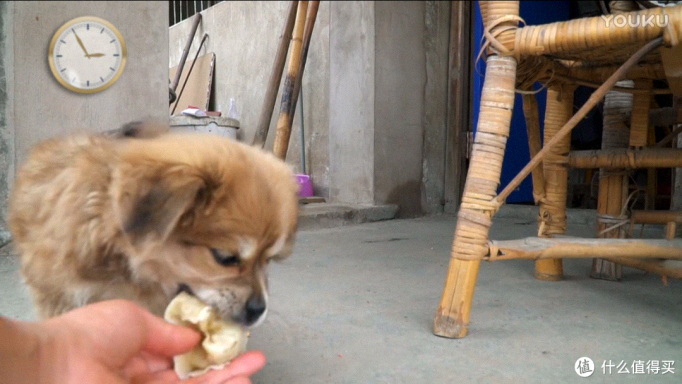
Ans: 2:55
